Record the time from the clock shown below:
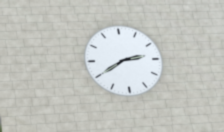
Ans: 2:40
